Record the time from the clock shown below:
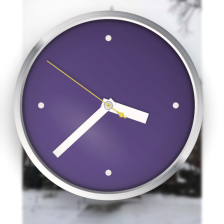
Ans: 3:37:51
